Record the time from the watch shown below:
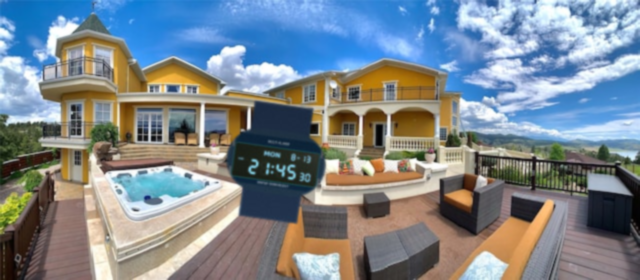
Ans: 21:45
